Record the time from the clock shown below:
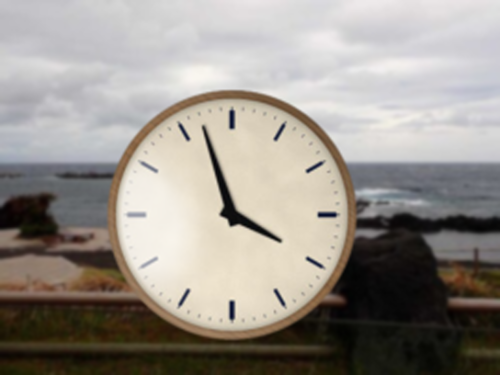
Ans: 3:57
